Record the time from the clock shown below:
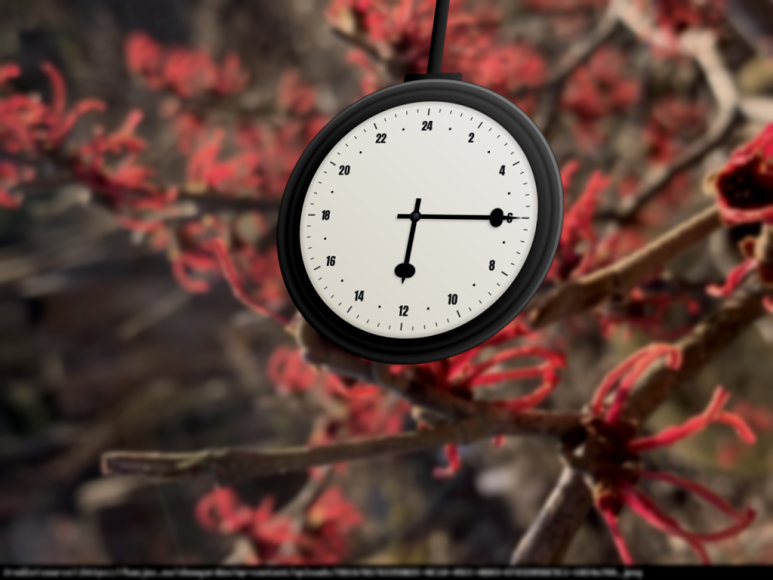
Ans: 12:15
